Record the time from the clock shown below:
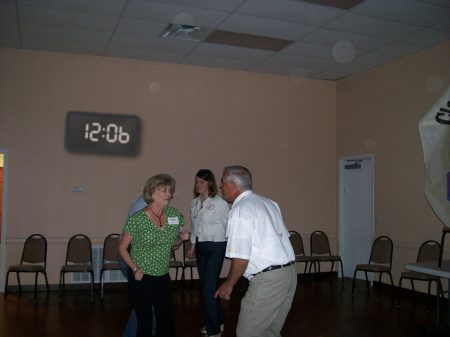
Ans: 12:06
